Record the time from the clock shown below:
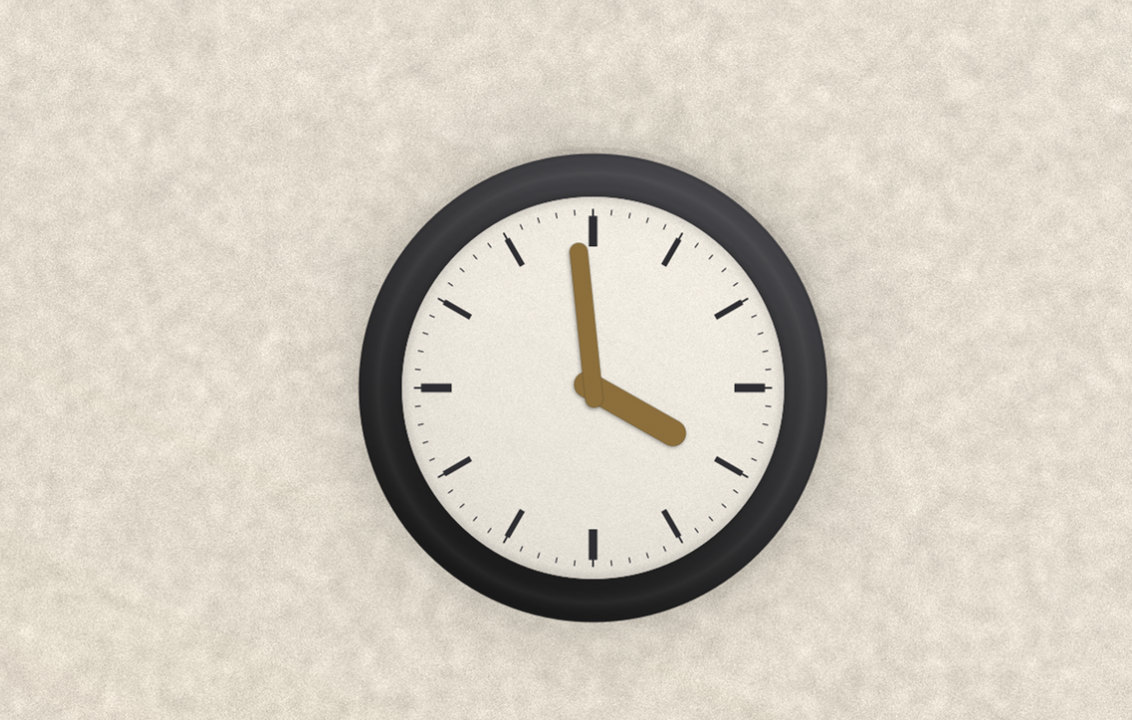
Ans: 3:59
